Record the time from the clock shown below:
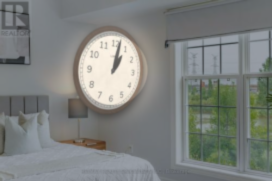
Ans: 1:02
